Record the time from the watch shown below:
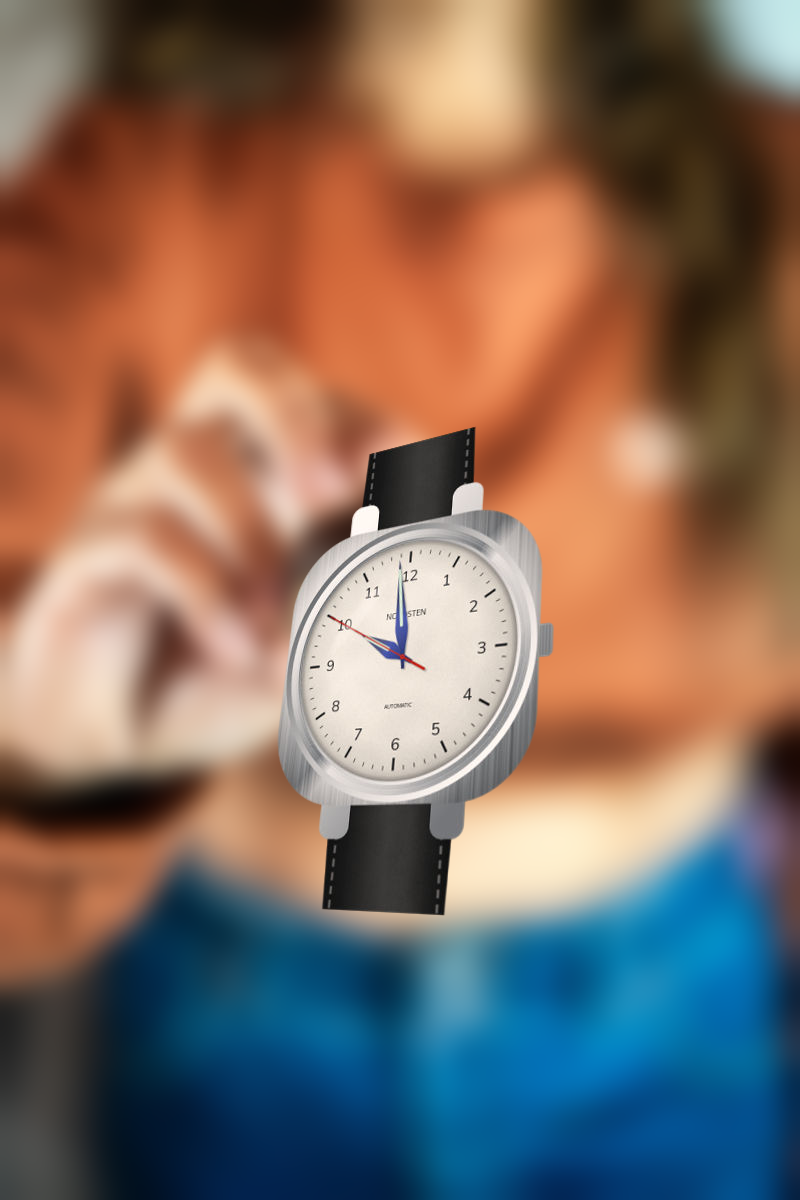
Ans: 9:58:50
